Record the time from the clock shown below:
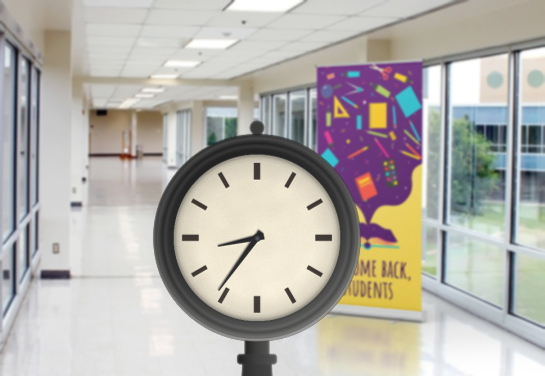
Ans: 8:36
